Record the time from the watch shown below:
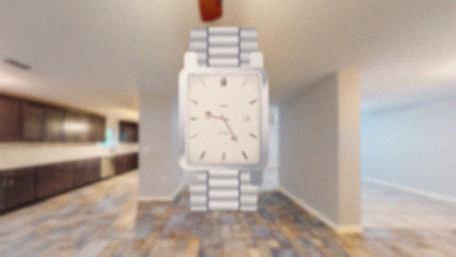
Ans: 9:25
